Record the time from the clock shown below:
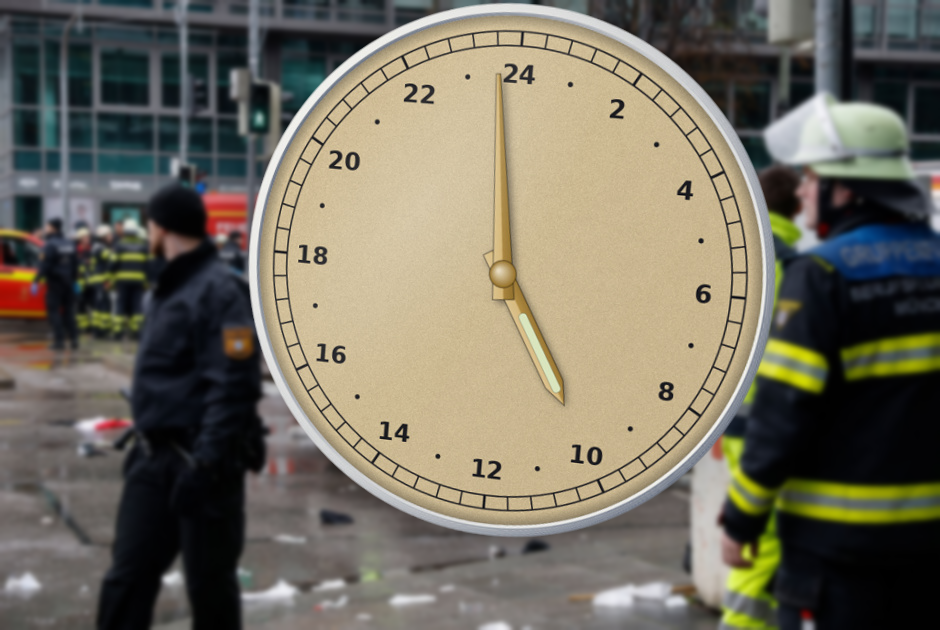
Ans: 9:59
